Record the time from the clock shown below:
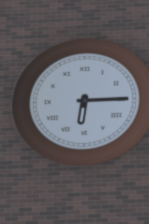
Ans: 6:15
